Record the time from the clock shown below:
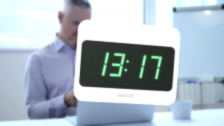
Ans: 13:17
